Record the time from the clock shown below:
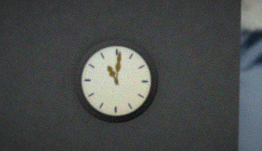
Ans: 11:01
